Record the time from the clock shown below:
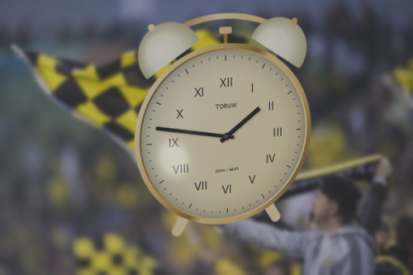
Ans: 1:47
